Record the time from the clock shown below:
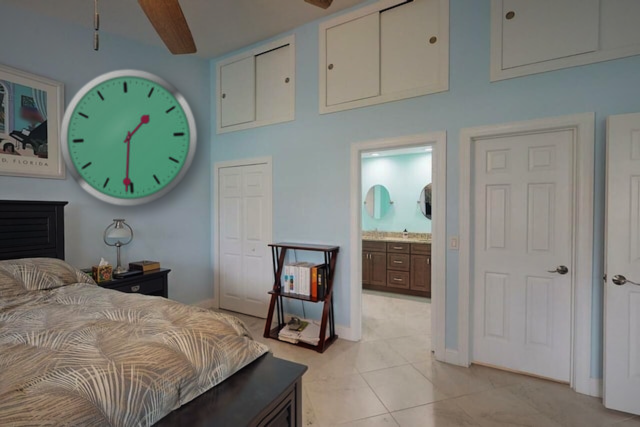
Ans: 1:31
